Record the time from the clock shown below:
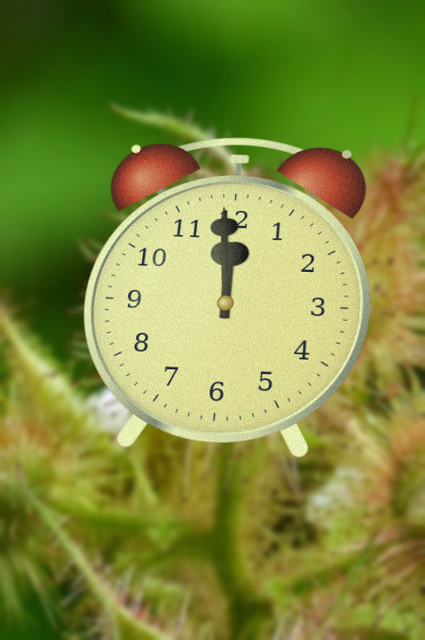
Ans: 11:59
